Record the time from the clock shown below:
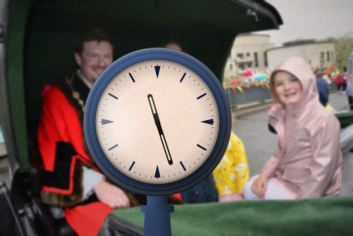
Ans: 11:27
